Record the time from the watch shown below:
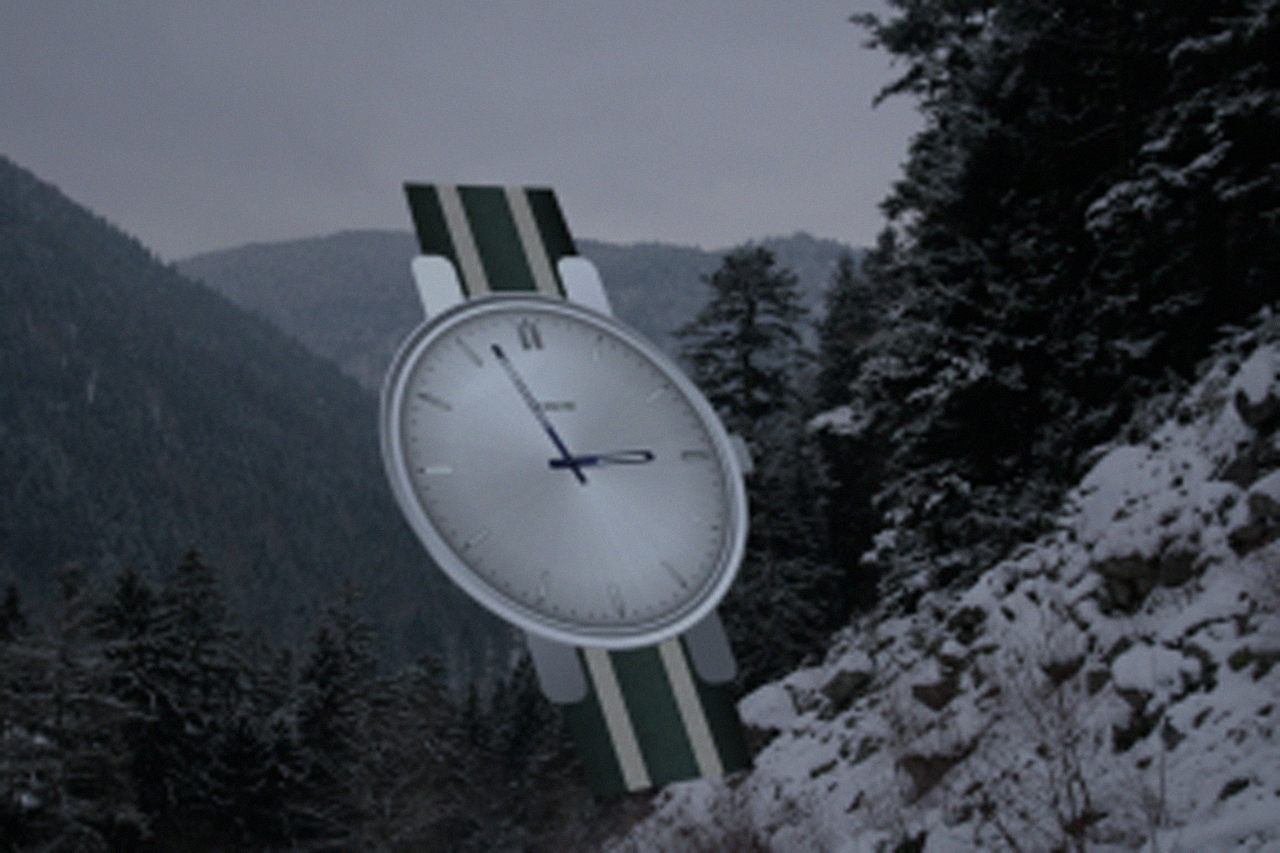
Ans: 2:57
